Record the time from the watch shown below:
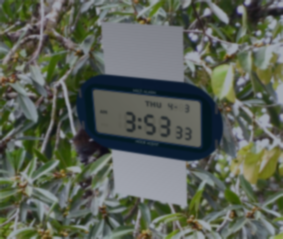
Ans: 3:53:33
